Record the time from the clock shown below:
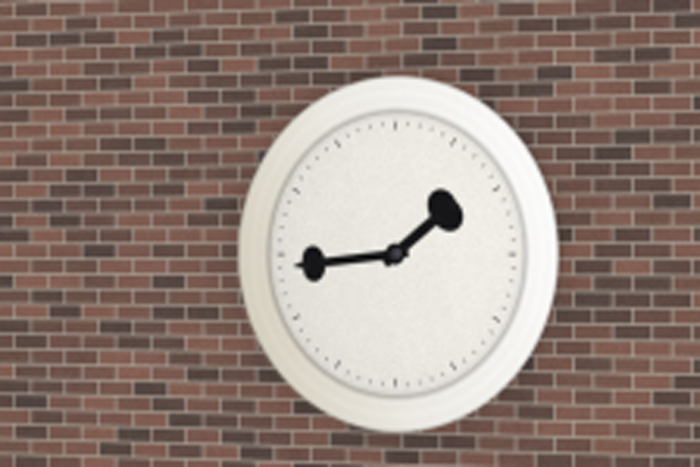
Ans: 1:44
